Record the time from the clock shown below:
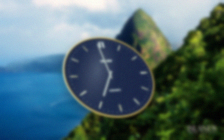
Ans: 6:59
